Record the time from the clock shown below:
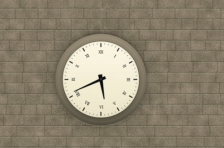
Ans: 5:41
